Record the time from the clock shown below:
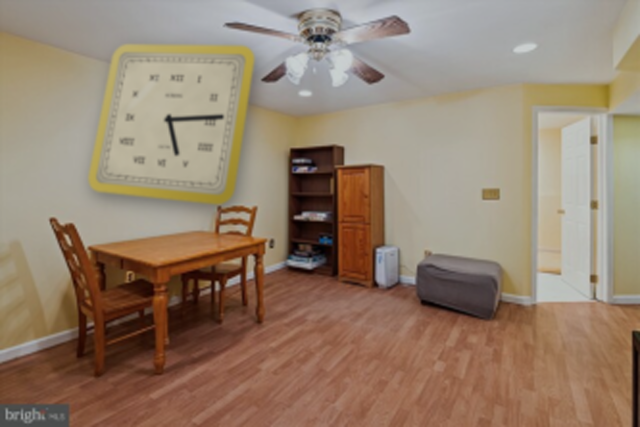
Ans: 5:14
